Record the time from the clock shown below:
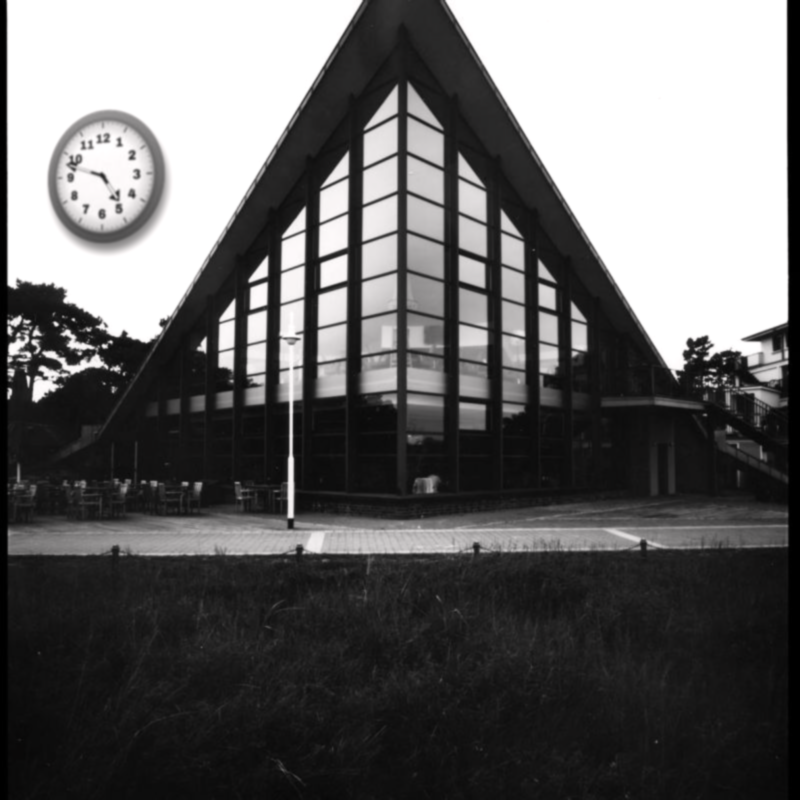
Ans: 4:48
